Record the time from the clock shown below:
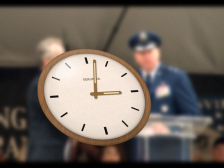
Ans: 3:02
